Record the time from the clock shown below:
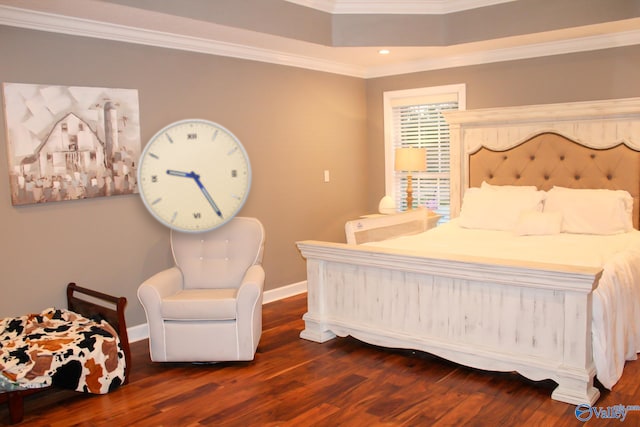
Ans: 9:25
